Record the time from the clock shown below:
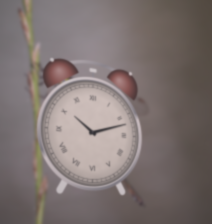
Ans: 10:12
